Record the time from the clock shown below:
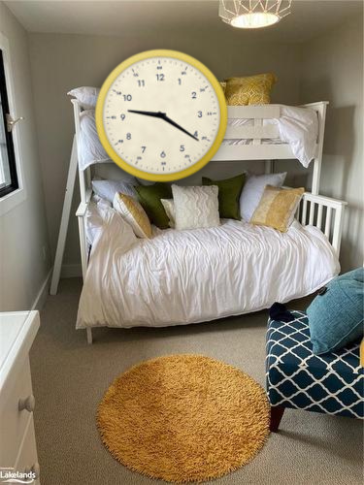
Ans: 9:21
